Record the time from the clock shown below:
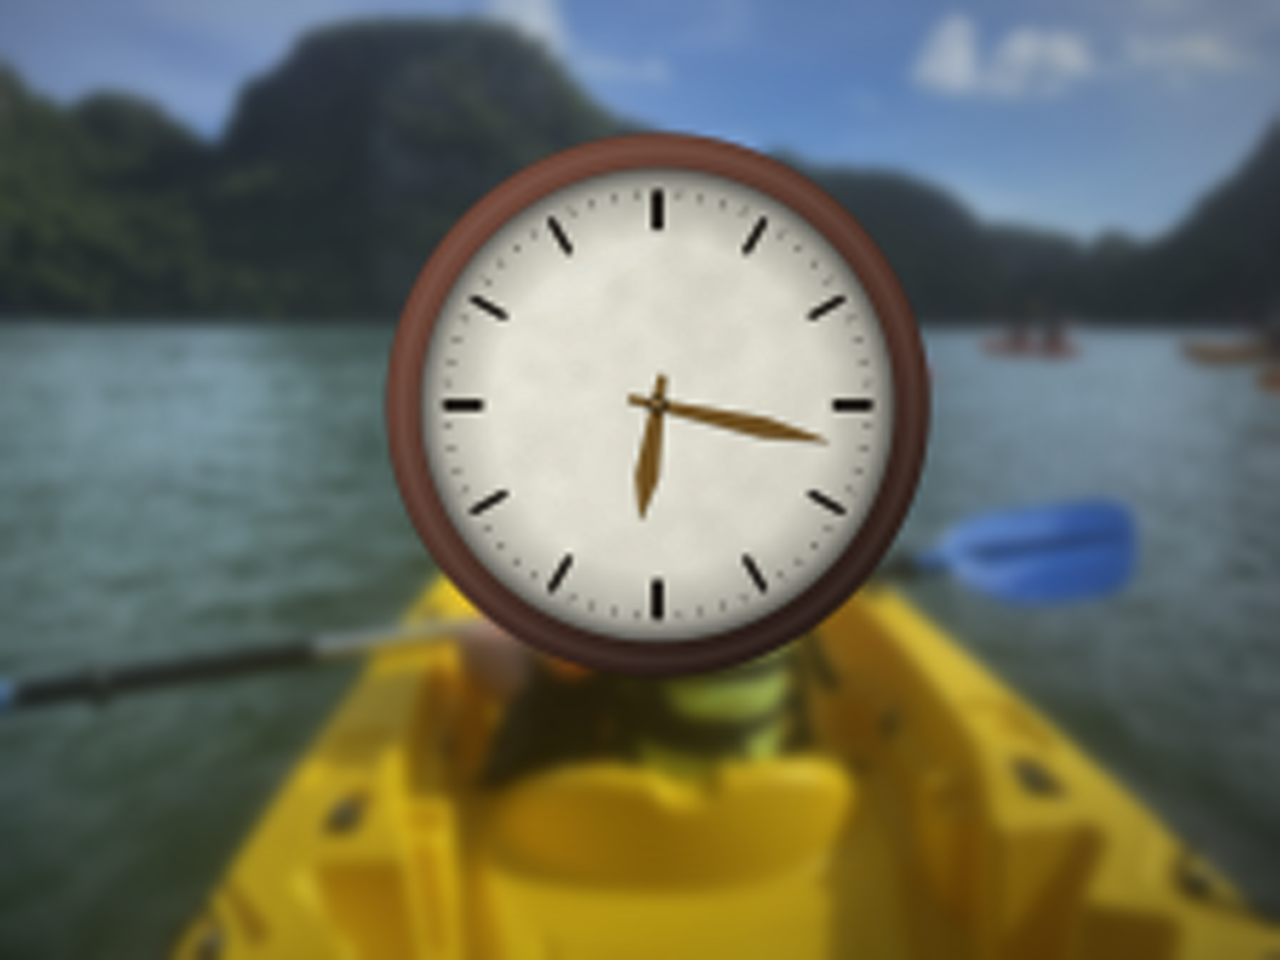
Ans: 6:17
